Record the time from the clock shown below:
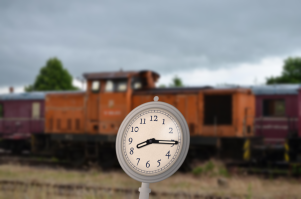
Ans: 8:15
